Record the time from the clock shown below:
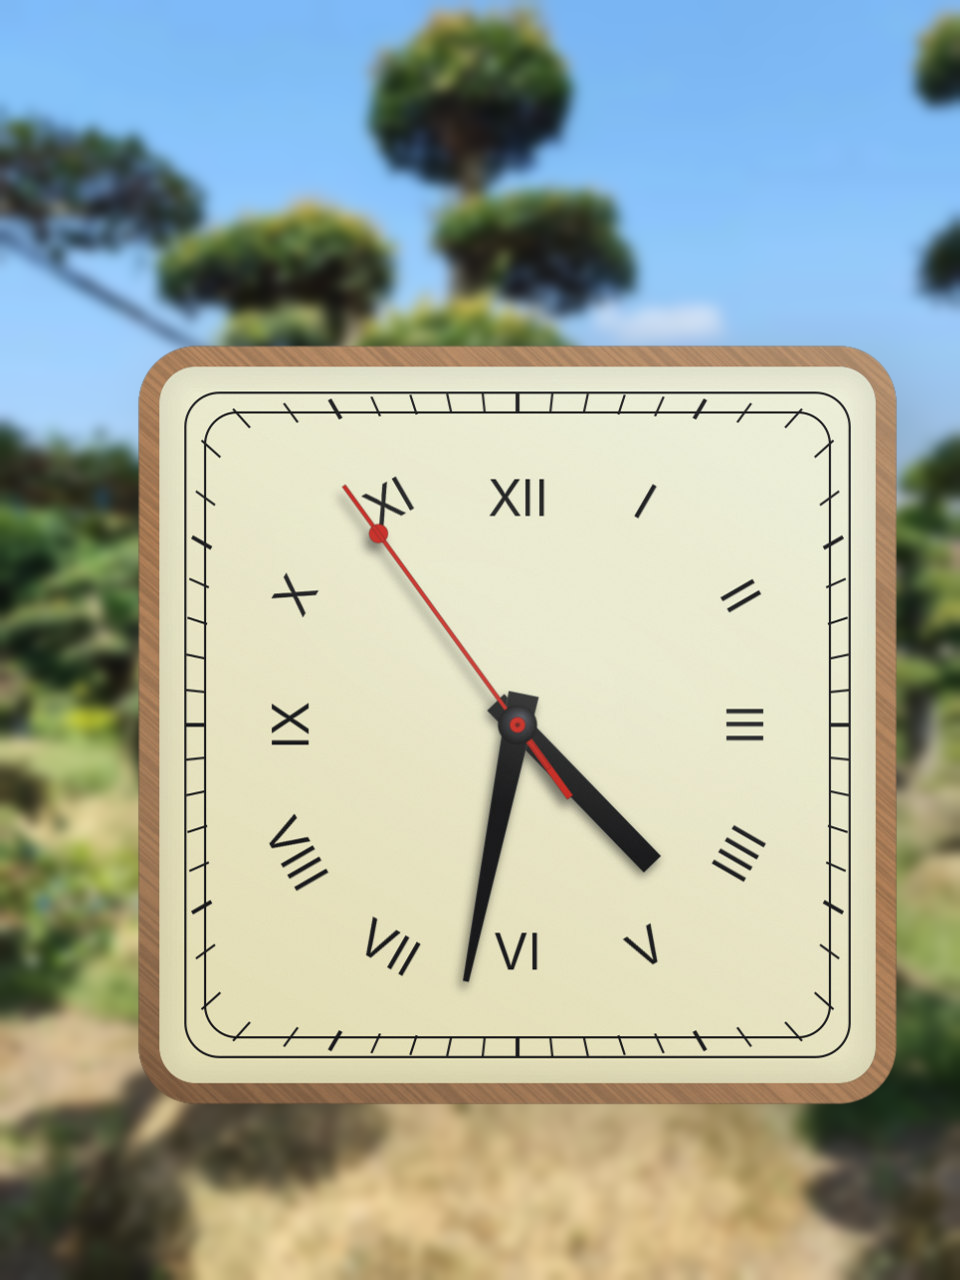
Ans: 4:31:54
